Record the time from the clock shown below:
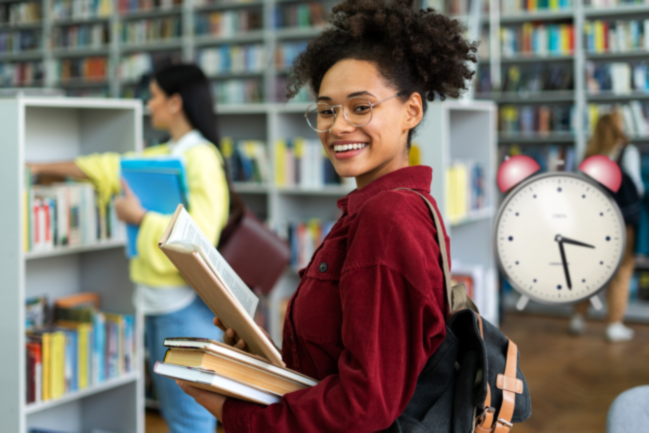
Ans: 3:28
